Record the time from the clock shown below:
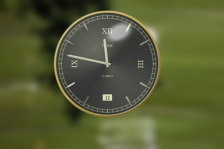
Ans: 11:47
